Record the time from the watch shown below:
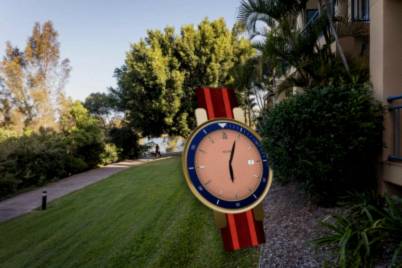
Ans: 6:04
